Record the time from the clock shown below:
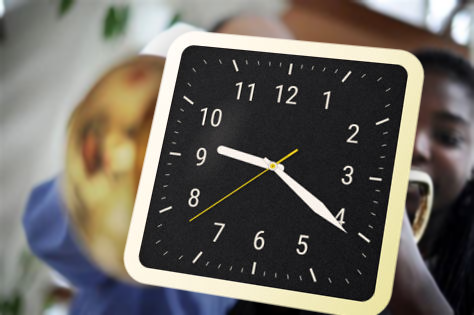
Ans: 9:20:38
